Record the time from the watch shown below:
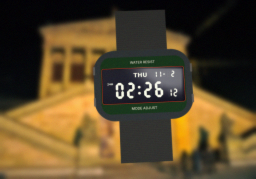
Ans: 2:26
